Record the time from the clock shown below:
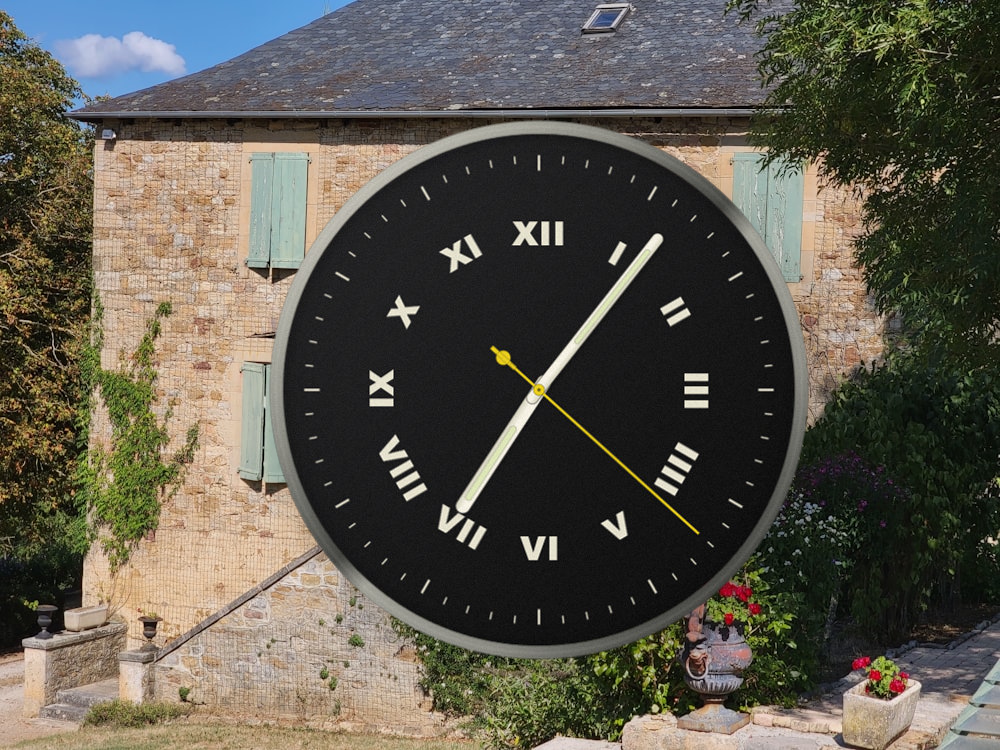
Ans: 7:06:22
